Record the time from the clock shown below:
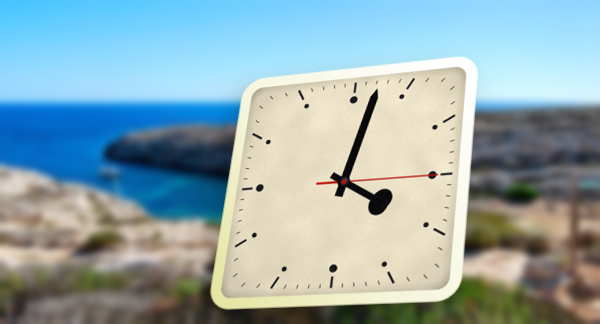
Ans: 4:02:15
